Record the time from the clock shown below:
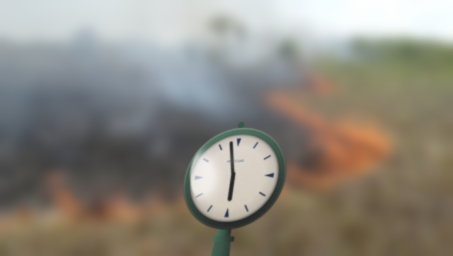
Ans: 5:58
